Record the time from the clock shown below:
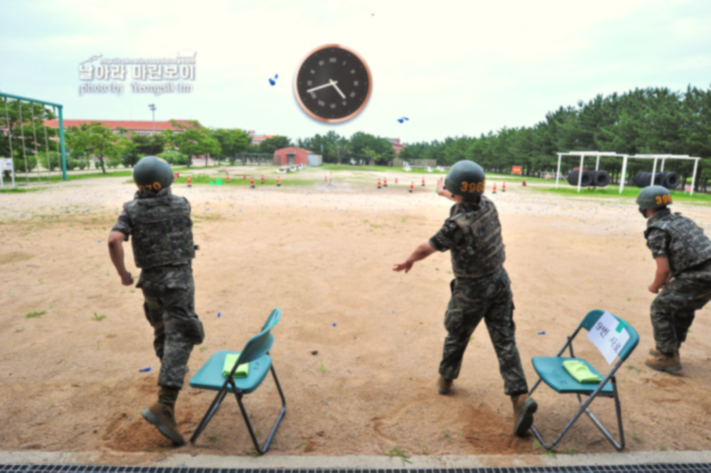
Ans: 4:42
